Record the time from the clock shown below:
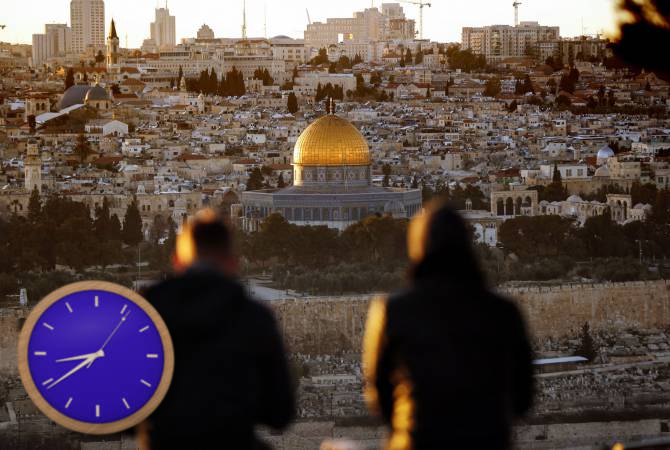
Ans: 8:39:06
